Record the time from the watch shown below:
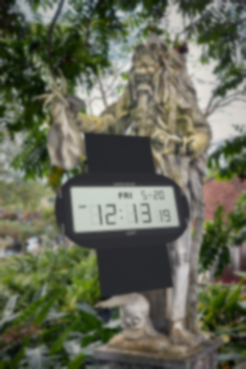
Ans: 12:13:19
